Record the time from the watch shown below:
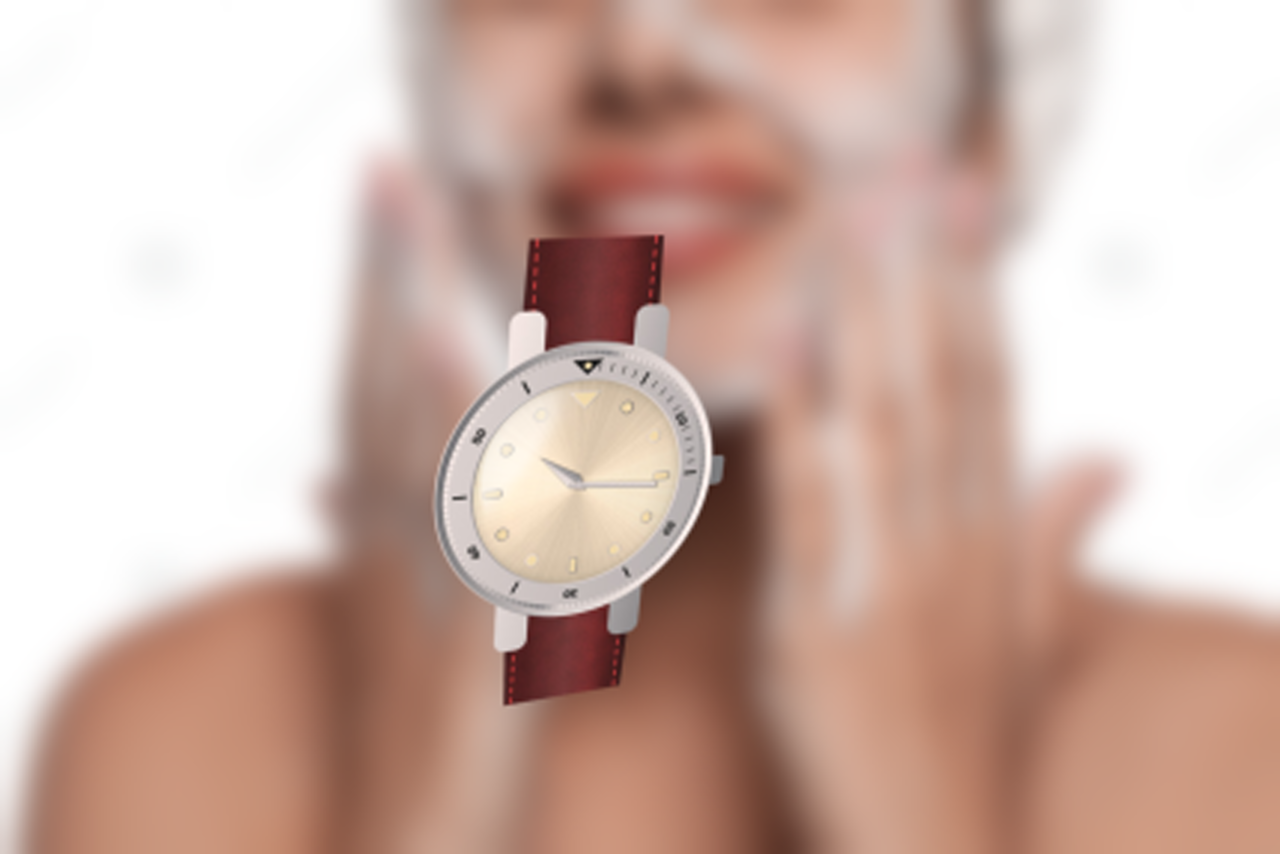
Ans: 10:16
